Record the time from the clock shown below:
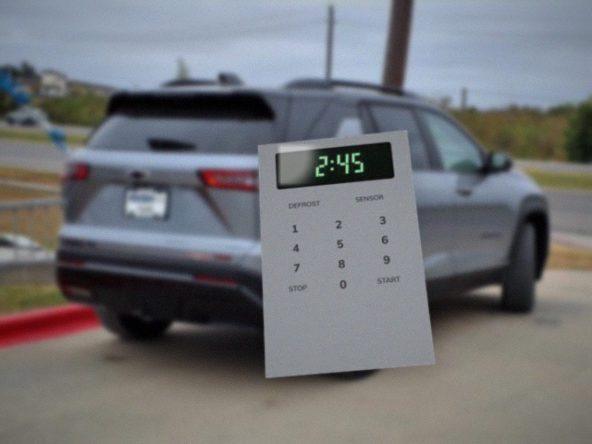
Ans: 2:45
